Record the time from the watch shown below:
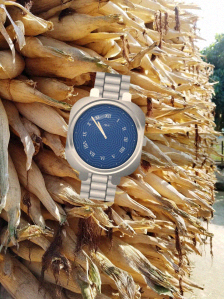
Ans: 10:53
